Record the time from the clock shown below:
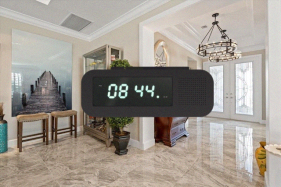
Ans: 8:44
